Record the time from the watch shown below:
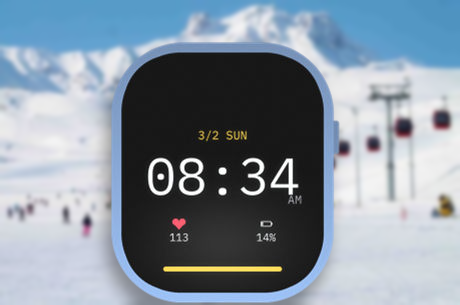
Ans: 8:34
